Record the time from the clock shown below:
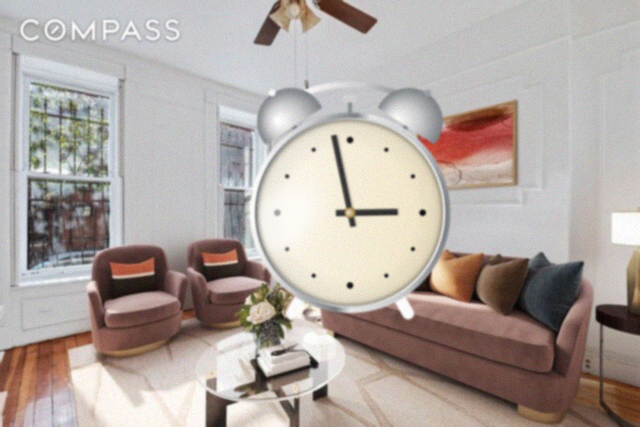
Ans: 2:58
